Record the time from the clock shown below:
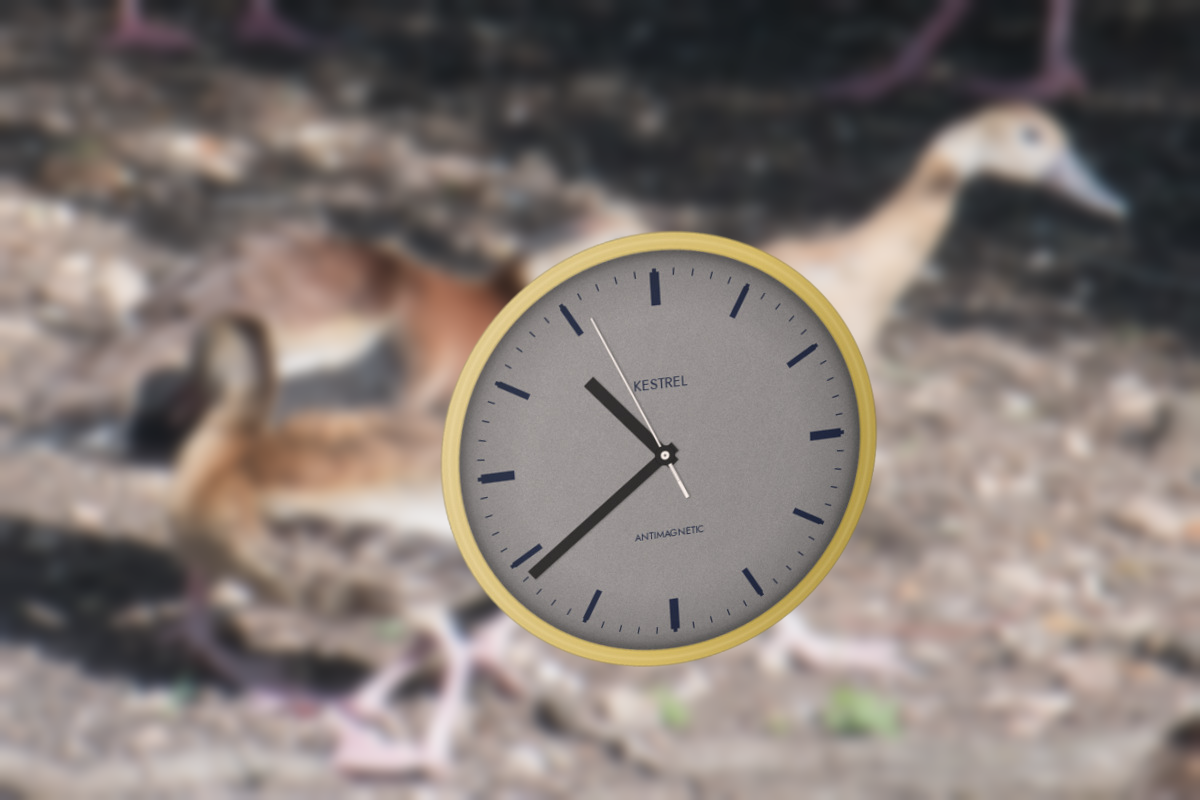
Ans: 10:38:56
